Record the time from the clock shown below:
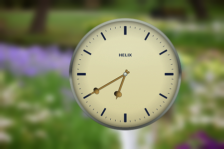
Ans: 6:40
